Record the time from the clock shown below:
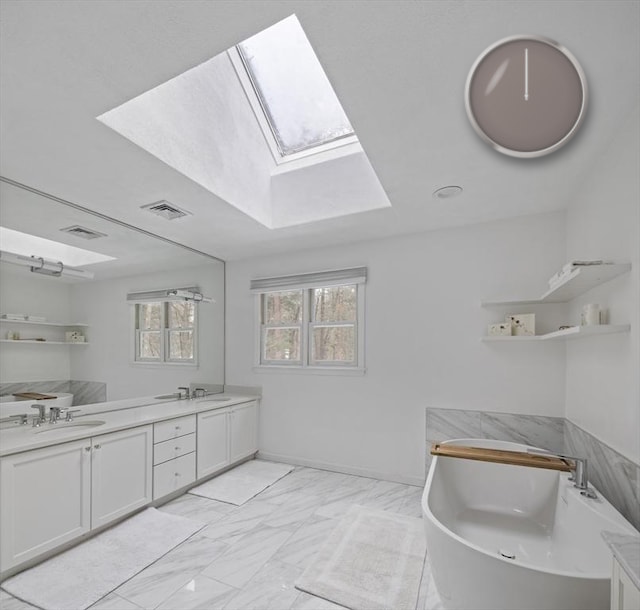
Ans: 12:00
